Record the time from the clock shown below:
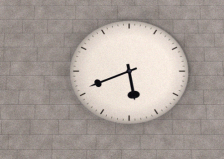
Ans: 5:41
